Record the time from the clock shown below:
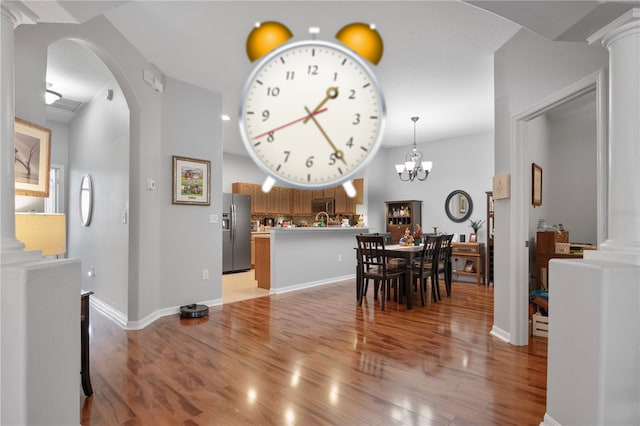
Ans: 1:23:41
